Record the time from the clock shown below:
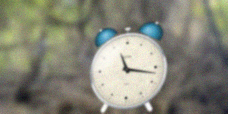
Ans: 11:17
